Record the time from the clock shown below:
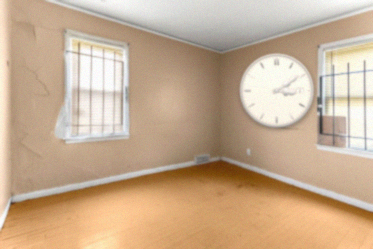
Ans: 3:09
